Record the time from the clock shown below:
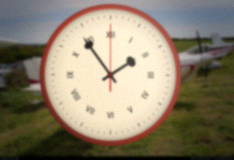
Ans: 1:54:00
